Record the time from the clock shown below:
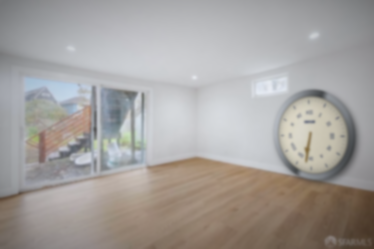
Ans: 6:32
